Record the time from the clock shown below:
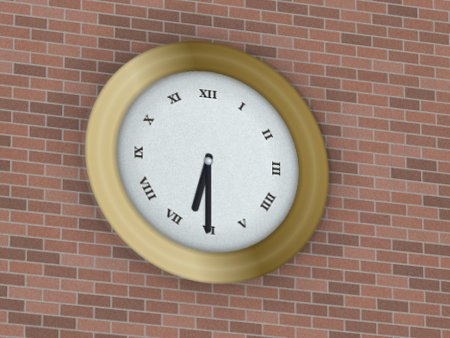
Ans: 6:30
